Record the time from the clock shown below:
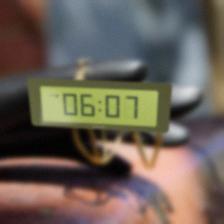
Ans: 6:07
